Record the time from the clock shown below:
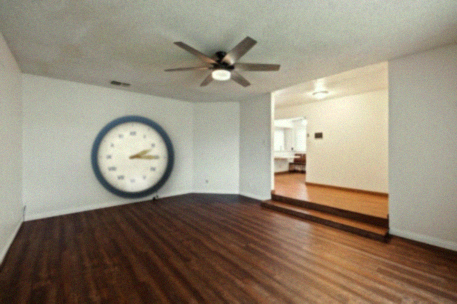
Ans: 2:15
